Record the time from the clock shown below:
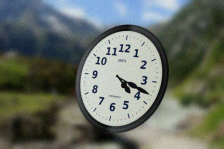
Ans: 4:18
